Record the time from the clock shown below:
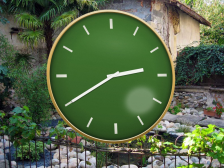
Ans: 2:40
